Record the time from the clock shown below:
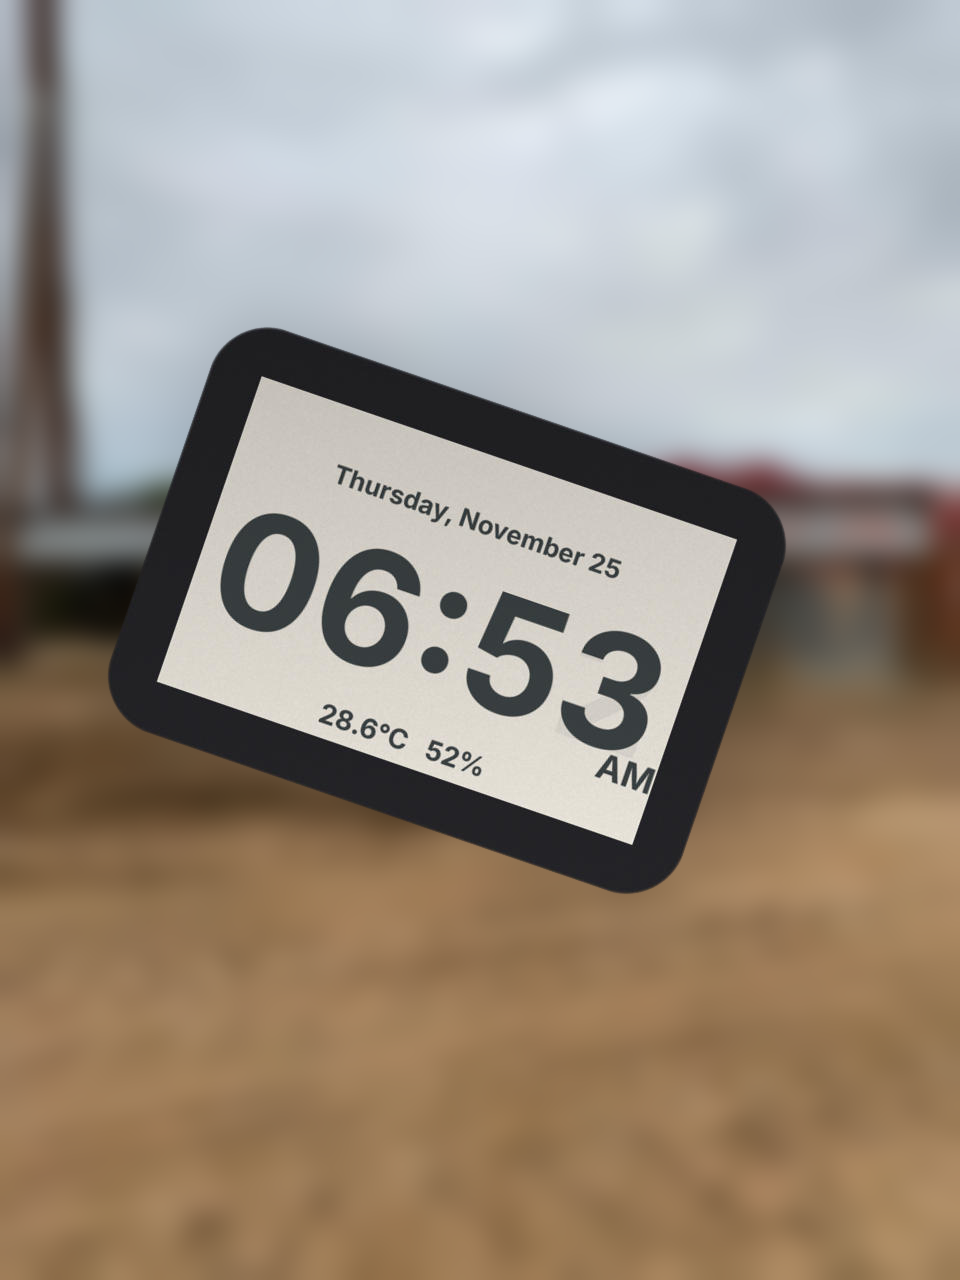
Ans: 6:53
